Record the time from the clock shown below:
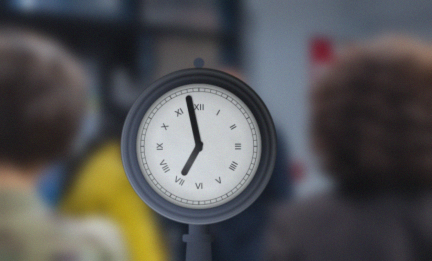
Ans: 6:58
